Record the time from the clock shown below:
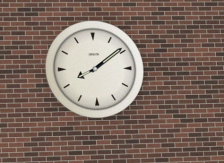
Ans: 8:09
